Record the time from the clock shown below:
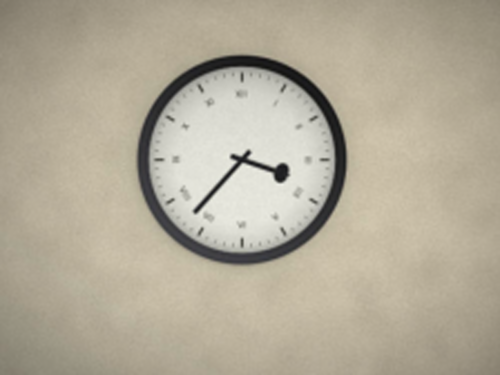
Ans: 3:37
